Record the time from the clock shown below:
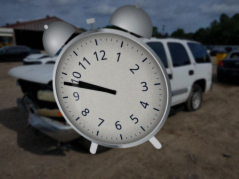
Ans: 9:48
